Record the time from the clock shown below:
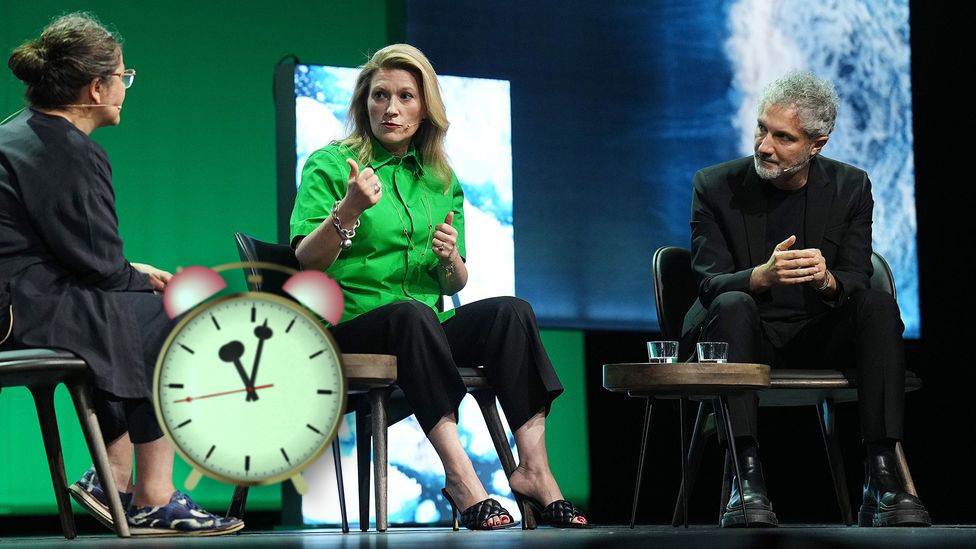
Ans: 11:01:43
